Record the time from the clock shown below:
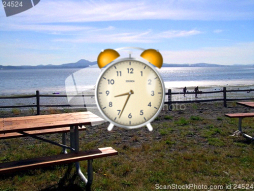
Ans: 8:34
